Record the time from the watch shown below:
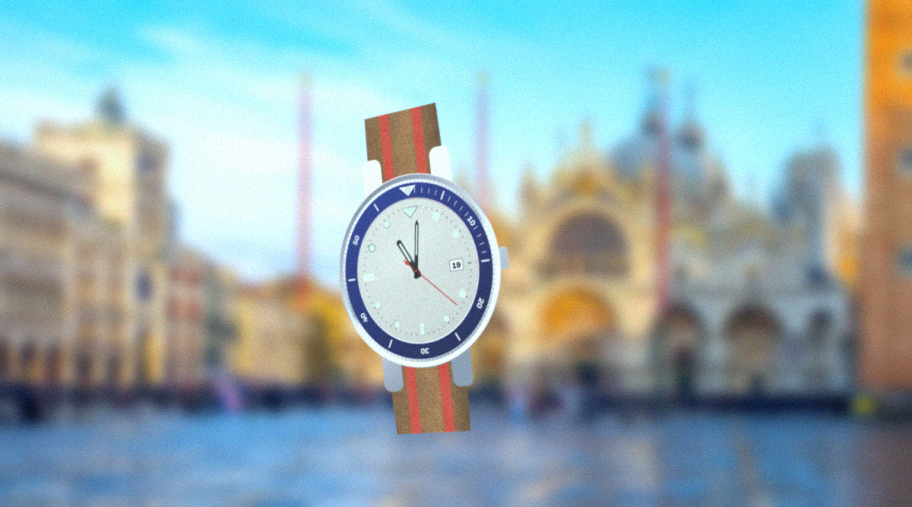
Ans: 11:01:22
